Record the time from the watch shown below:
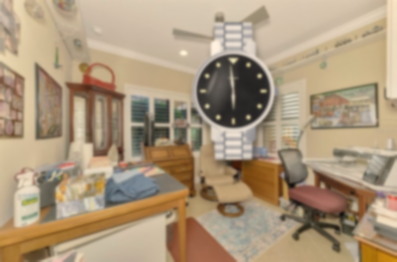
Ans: 5:59
